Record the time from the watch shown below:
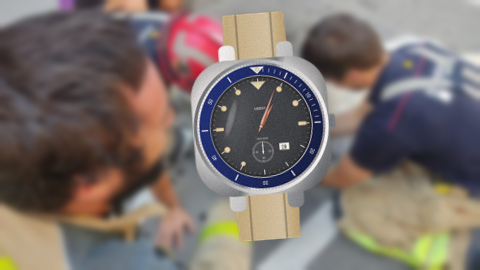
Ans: 1:04
